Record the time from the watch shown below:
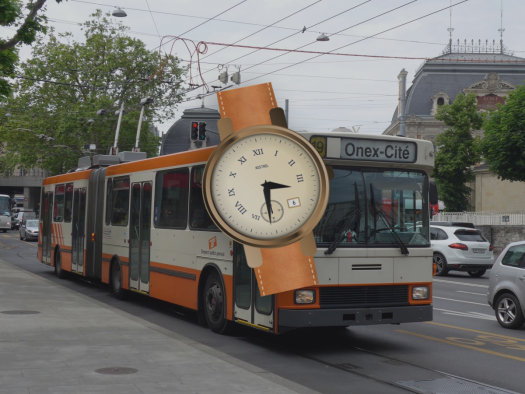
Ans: 3:31
